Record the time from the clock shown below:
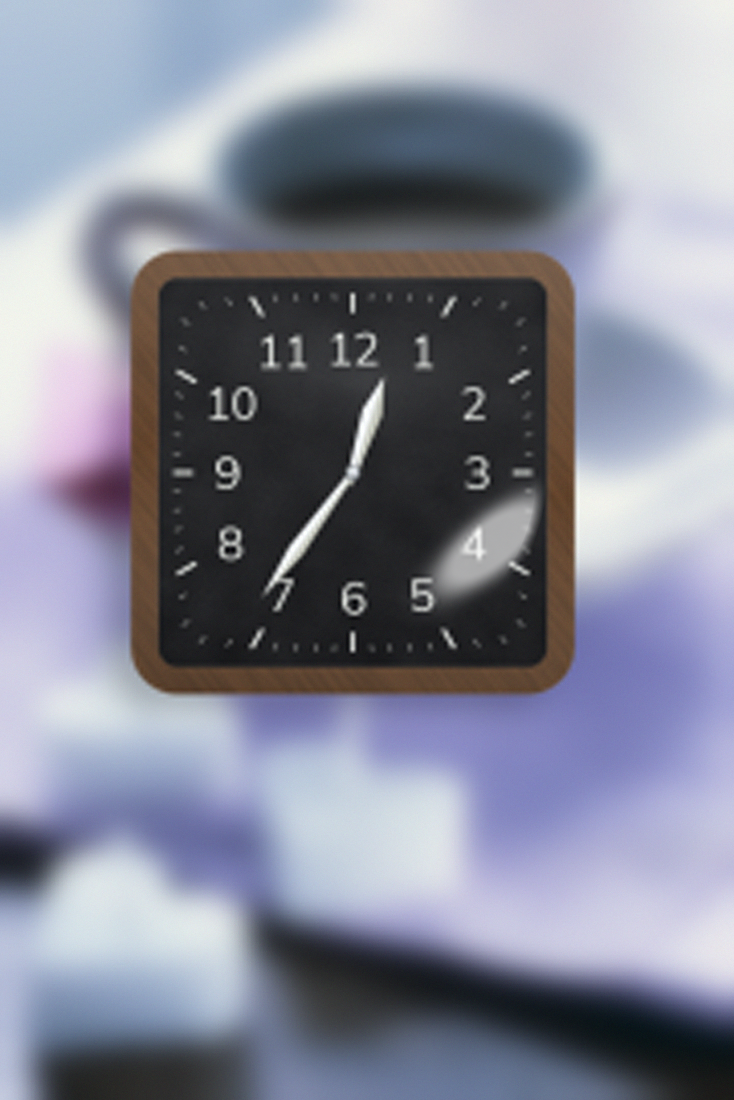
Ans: 12:36
